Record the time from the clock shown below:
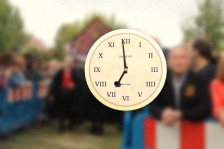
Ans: 6:59
